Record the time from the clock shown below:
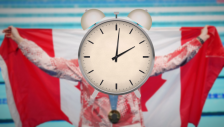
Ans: 2:01
